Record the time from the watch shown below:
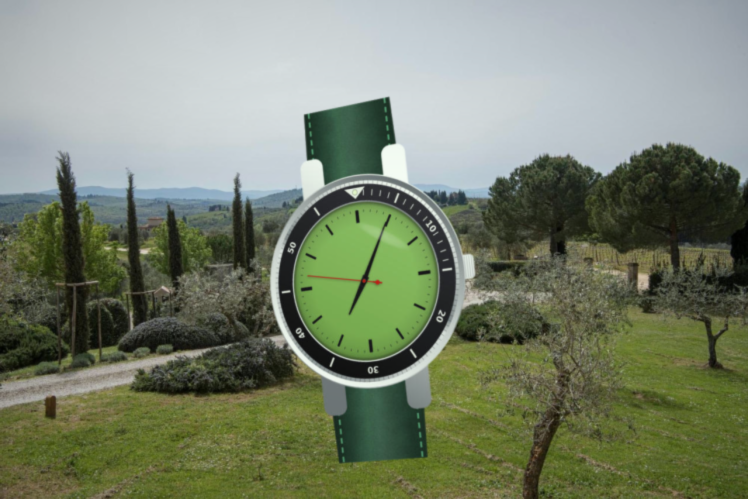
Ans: 7:04:47
